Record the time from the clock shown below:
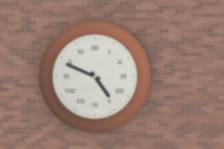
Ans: 4:49
